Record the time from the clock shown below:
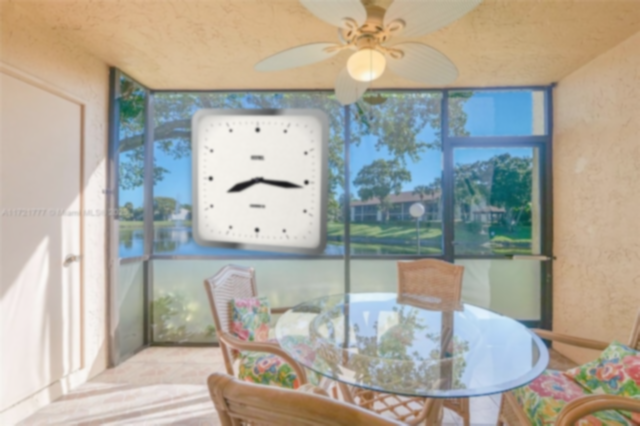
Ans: 8:16
